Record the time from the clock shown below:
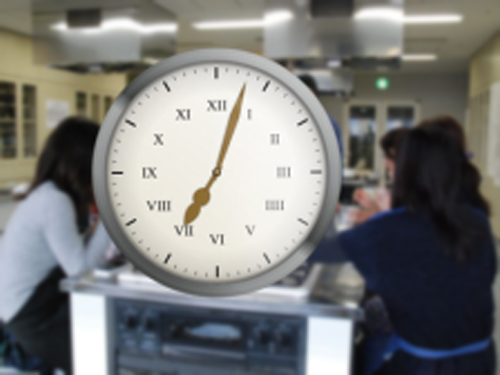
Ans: 7:03
